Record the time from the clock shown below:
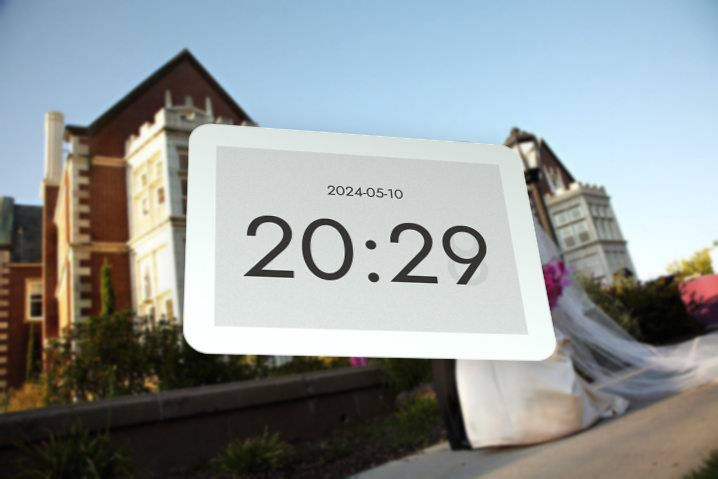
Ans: 20:29
